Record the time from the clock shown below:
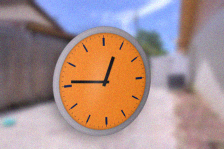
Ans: 12:46
